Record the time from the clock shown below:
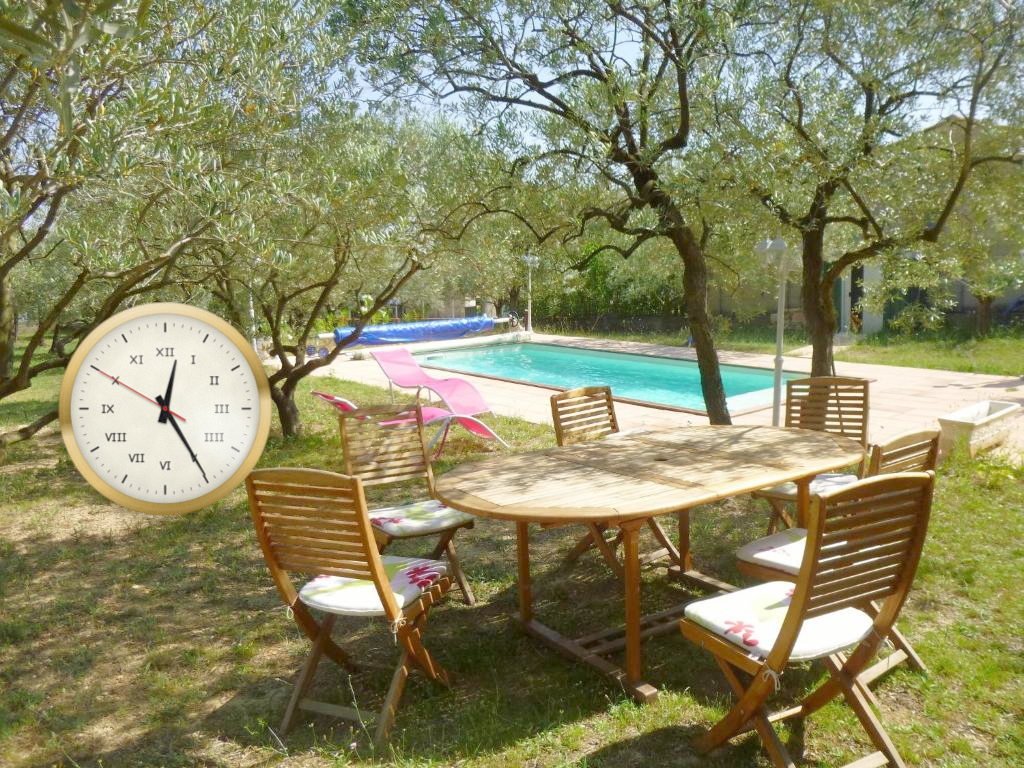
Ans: 12:24:50
